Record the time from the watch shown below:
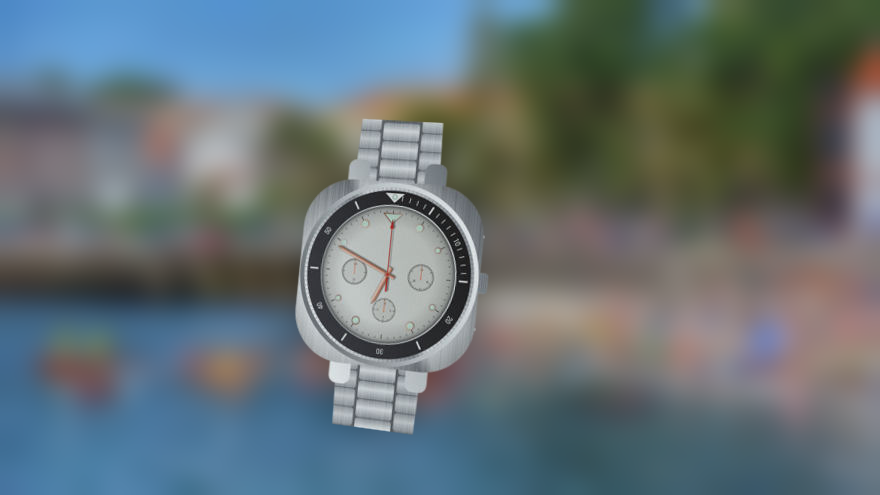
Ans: 6:49
